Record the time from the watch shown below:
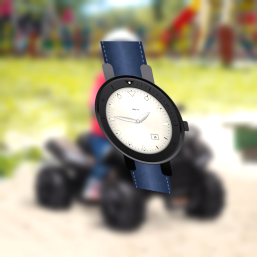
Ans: 1:46
